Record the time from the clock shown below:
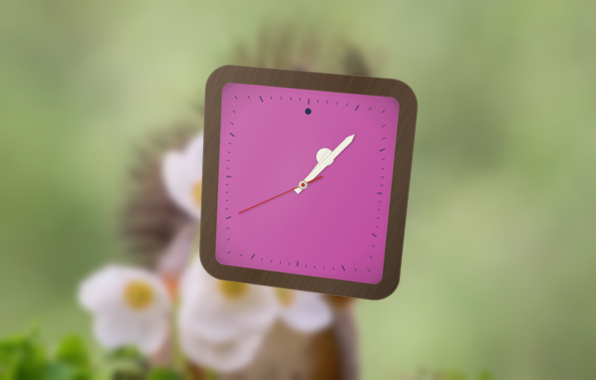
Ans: 1:06:40
